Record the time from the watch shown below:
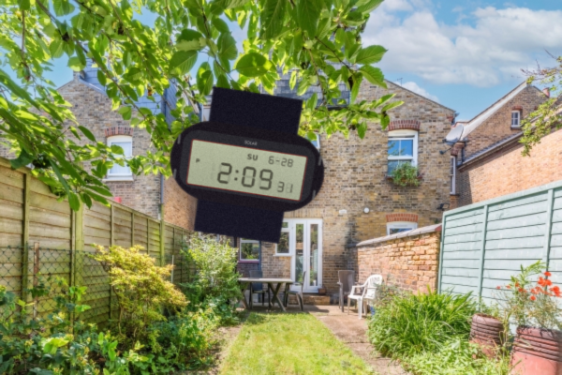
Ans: 2:09:31
